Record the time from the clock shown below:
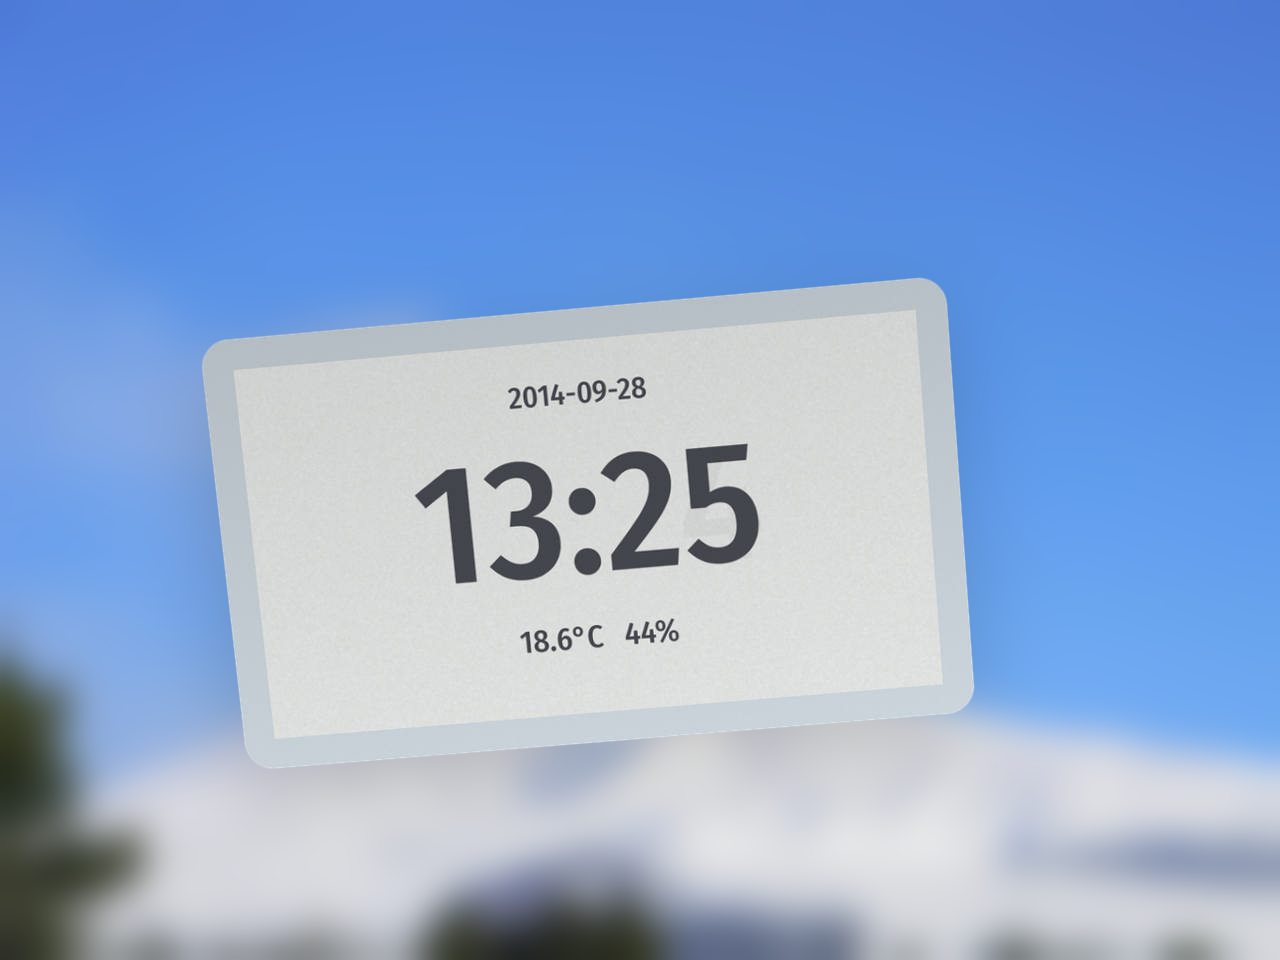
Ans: 13:25
